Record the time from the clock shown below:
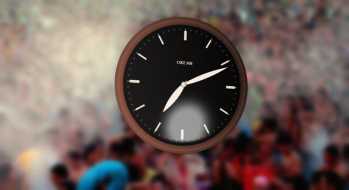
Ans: 7:11
